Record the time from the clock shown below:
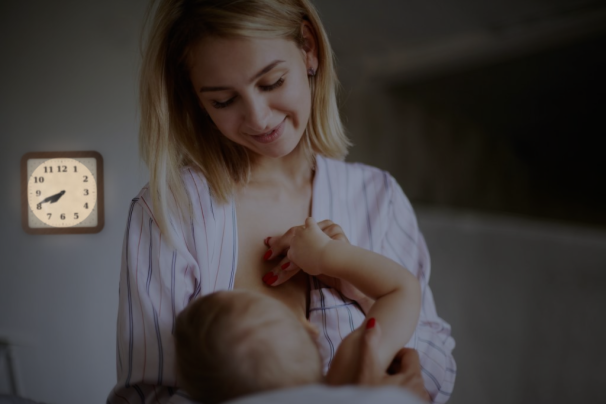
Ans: 7:41
